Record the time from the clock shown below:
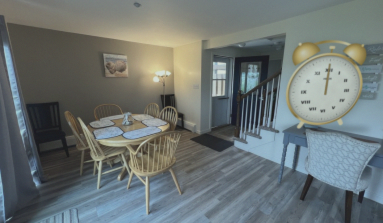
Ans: 12:00
